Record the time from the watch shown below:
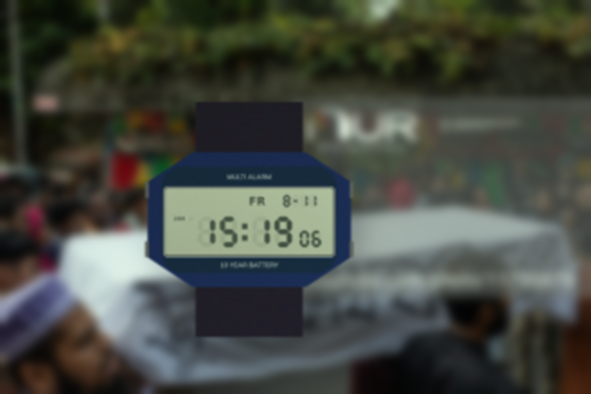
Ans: 15:19:06
